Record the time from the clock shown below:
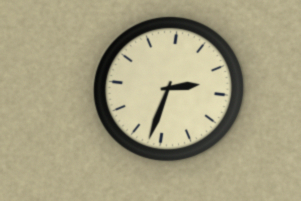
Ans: 2:32
